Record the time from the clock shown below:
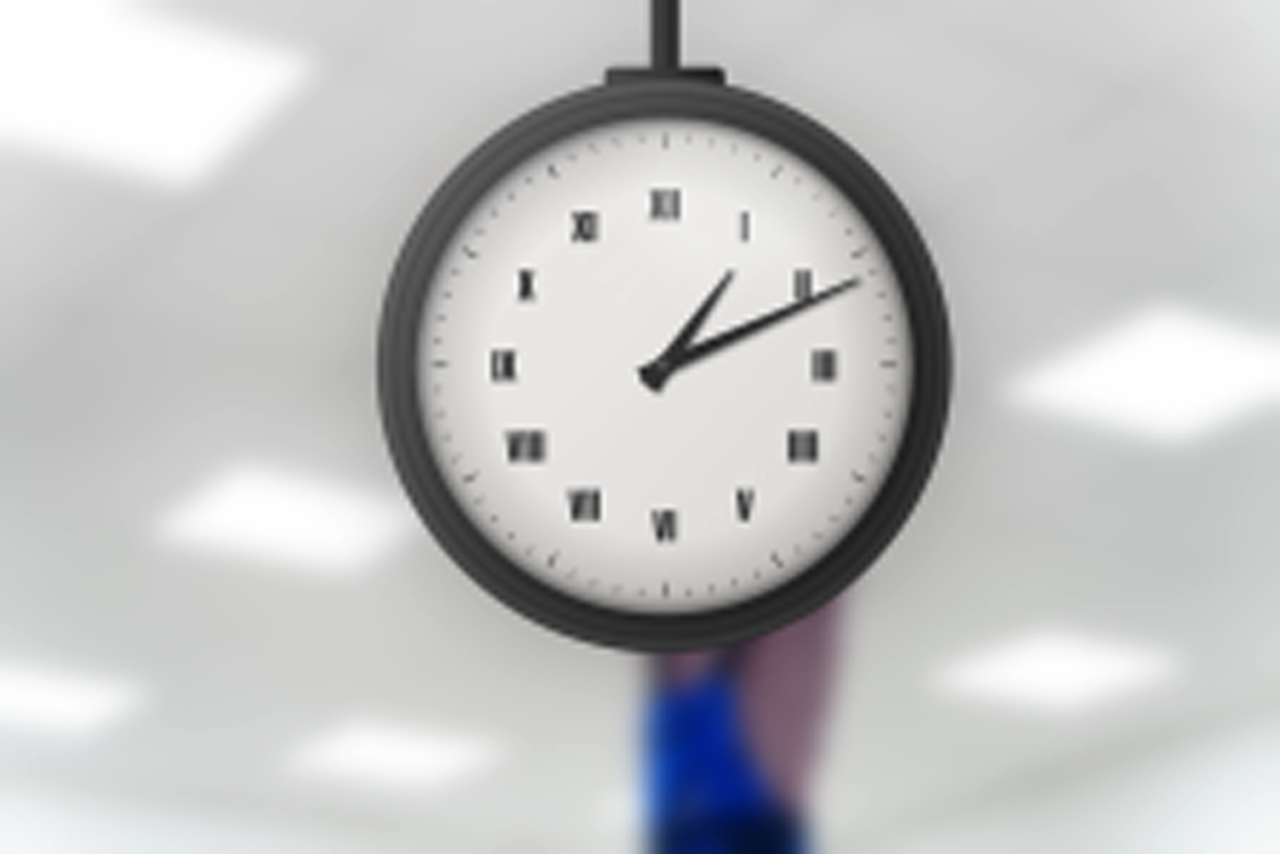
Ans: 1:11
